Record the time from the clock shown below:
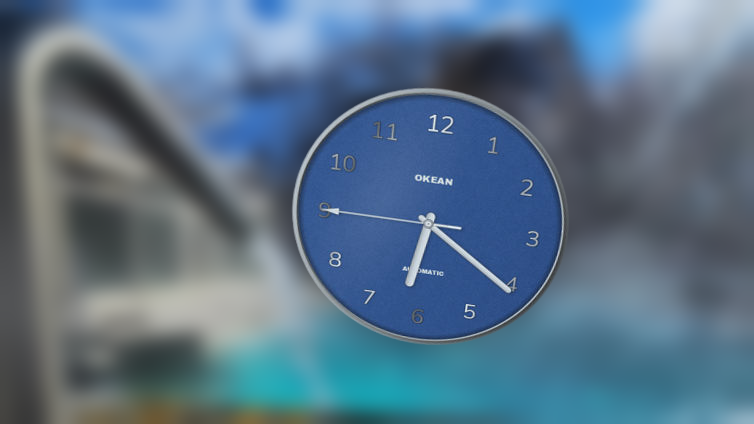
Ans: 6:20:45
